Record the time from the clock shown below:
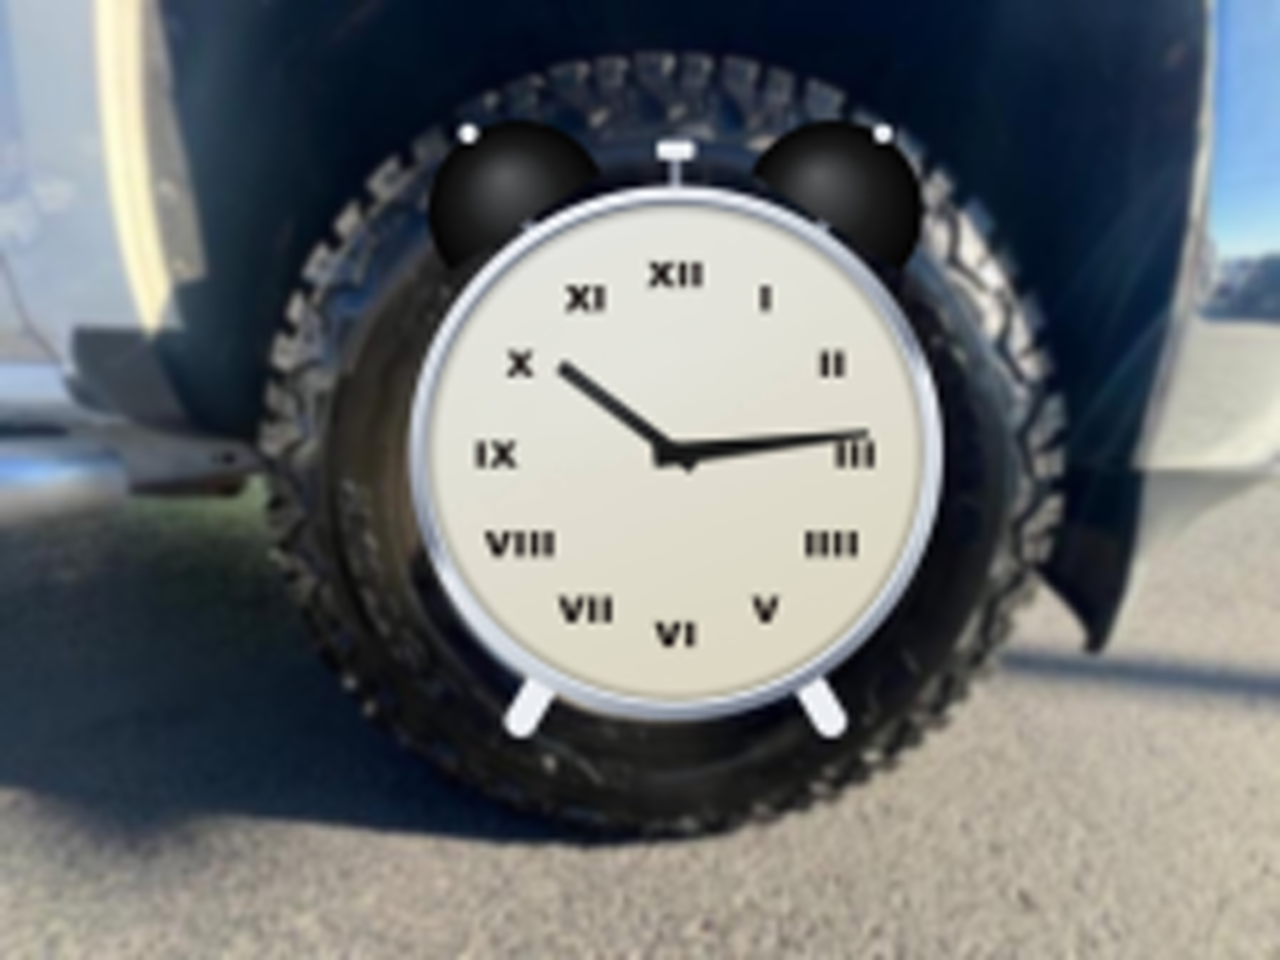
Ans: 10:14
